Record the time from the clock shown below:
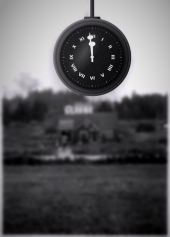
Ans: 11:59
